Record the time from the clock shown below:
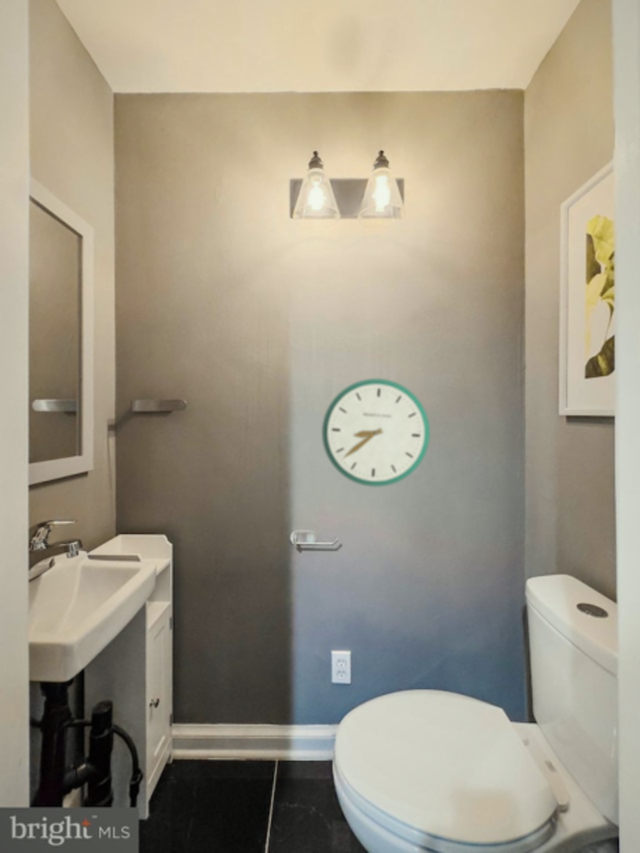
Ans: 8:38
